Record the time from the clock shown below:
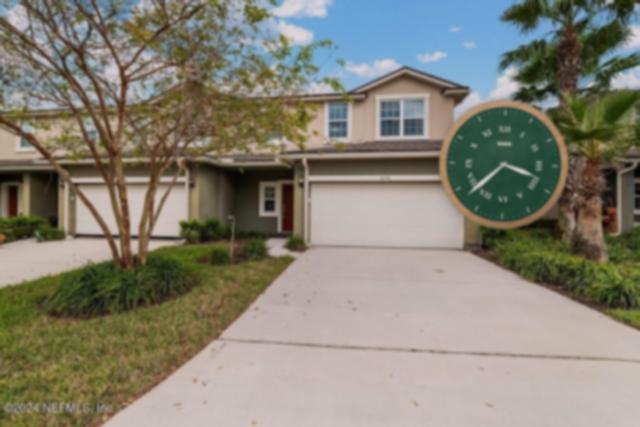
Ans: 3:38
